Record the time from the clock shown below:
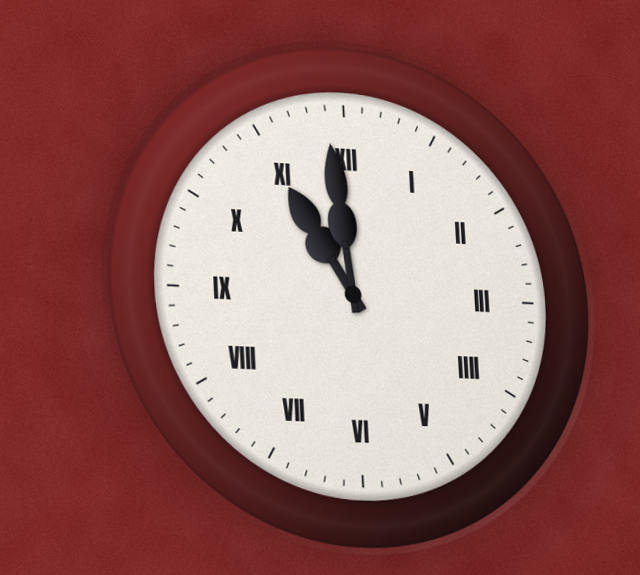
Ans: 10:59
